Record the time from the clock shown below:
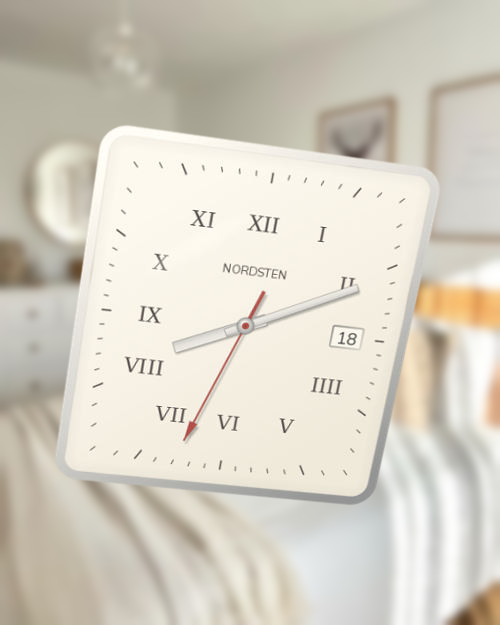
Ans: 8:10:33
